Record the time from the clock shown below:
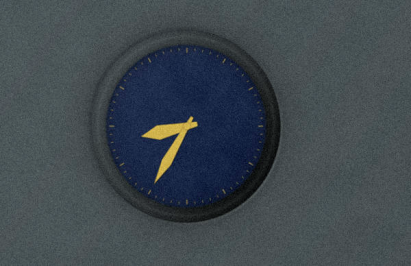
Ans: 8:35
